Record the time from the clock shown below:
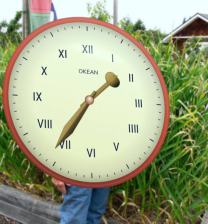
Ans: 1:36
